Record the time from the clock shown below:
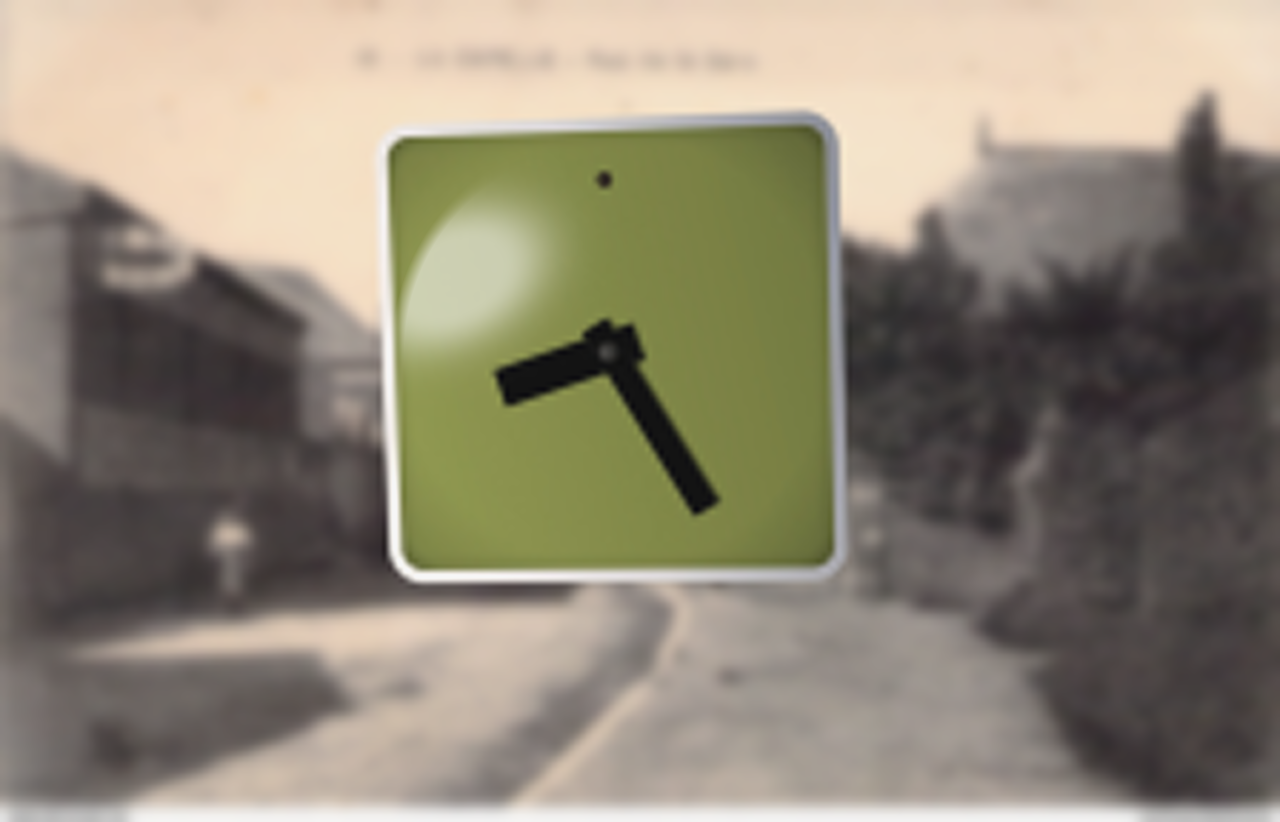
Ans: 8:25
